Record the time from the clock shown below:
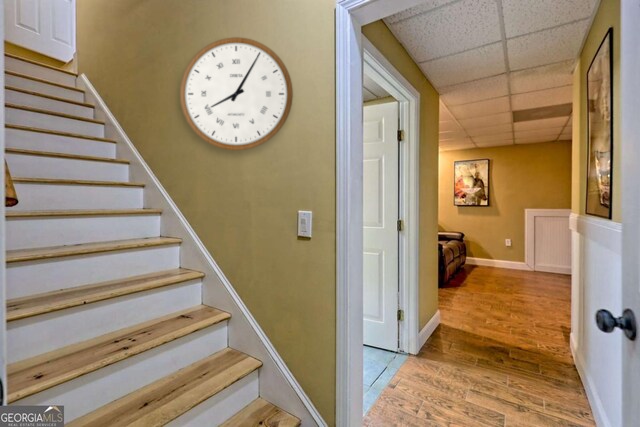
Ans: 8:05
